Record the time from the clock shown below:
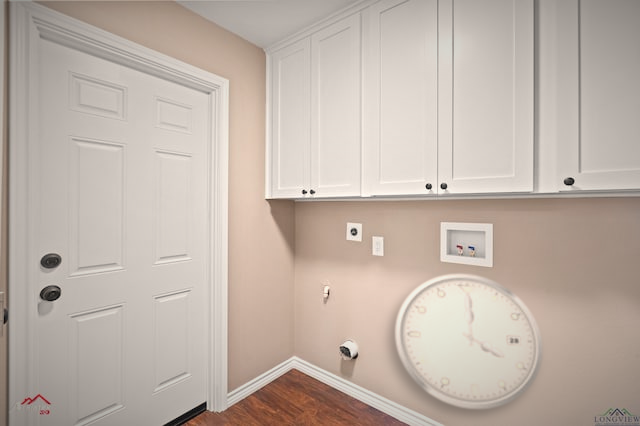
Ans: 4:00
